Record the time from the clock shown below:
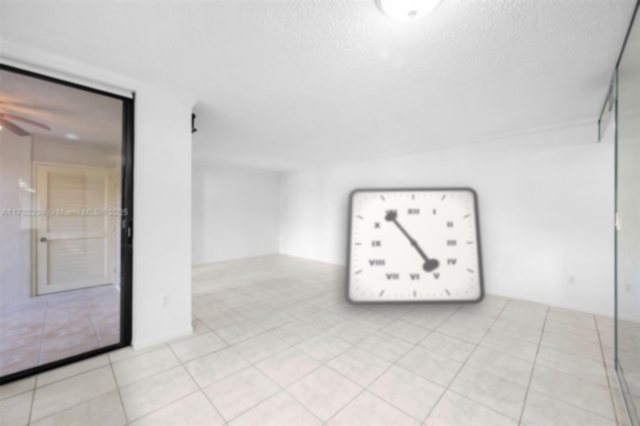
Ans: 4:54
